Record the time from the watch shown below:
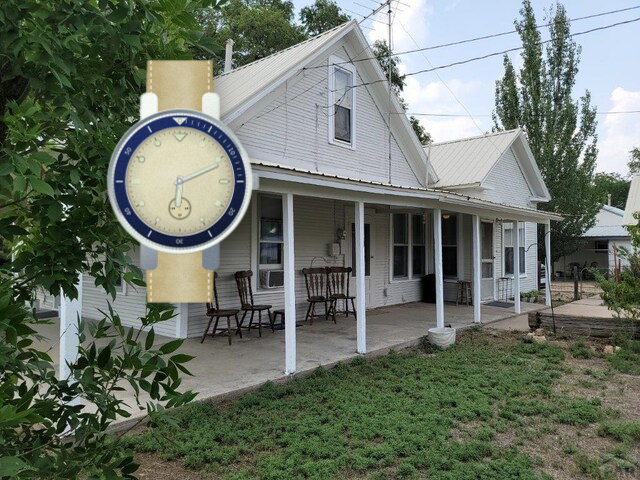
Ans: 6:11
